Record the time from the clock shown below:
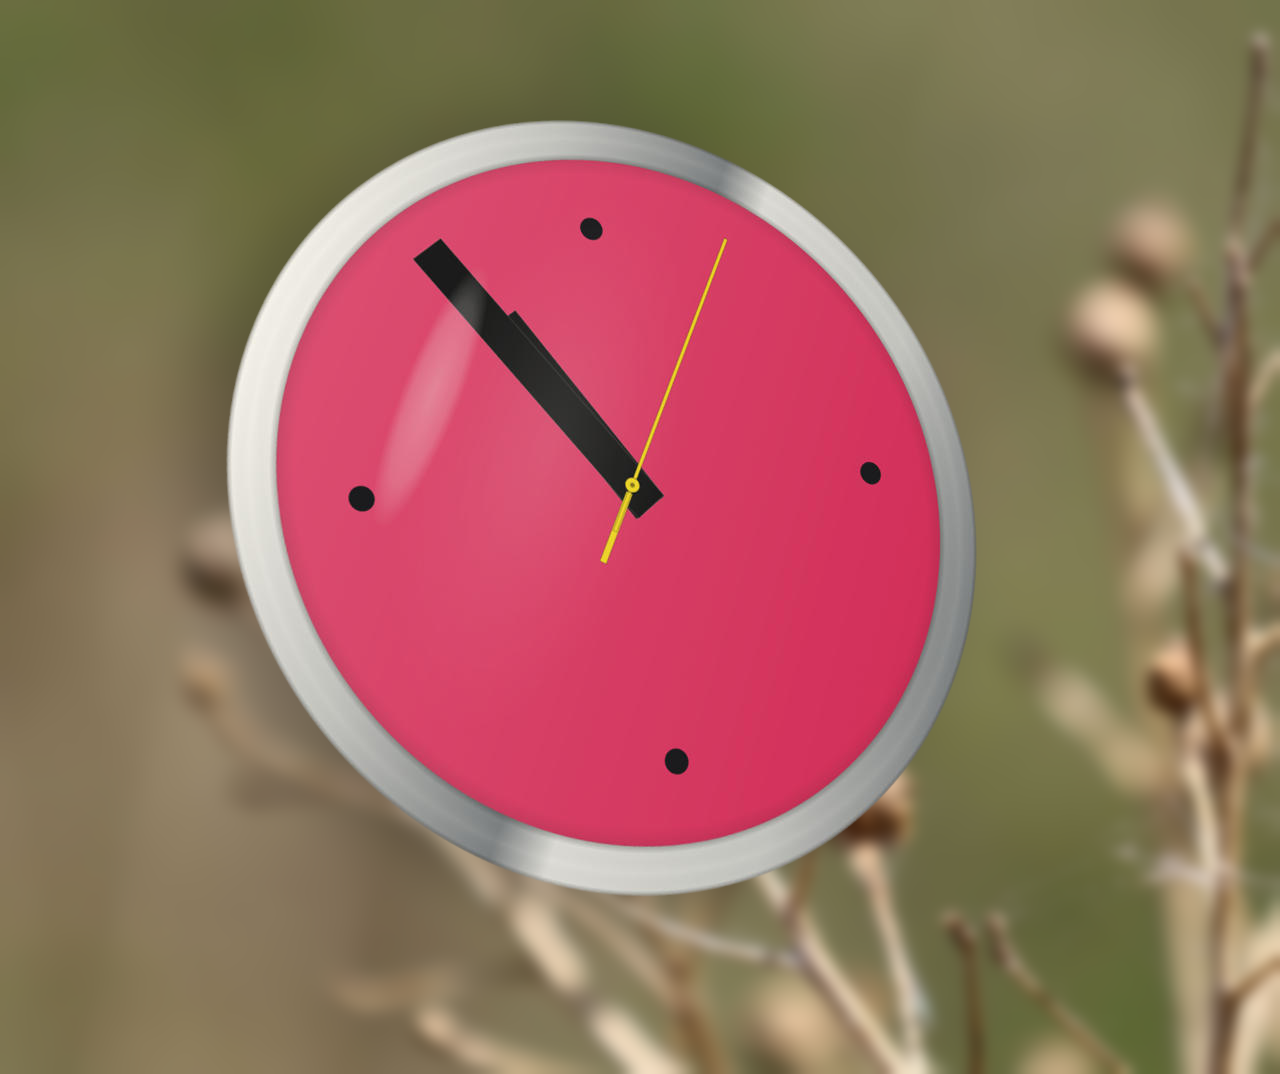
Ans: 10:54:05
